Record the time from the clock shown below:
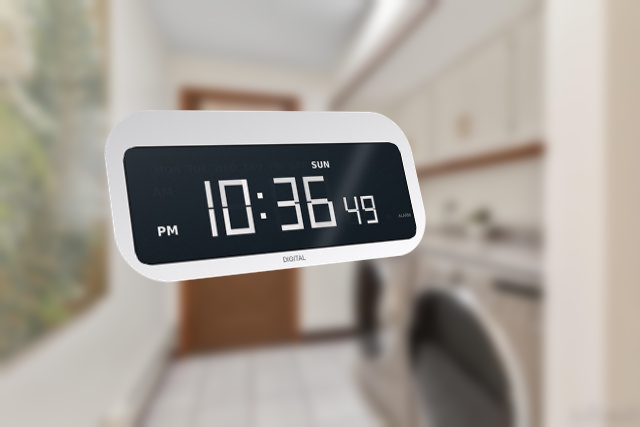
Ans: 10:36:49
